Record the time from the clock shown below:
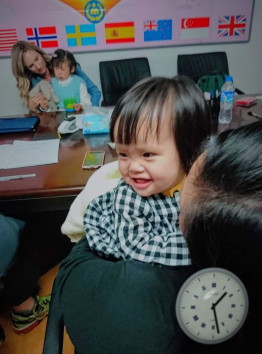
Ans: 1:28
